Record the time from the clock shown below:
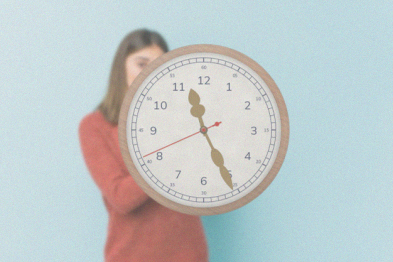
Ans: 11:25:41
